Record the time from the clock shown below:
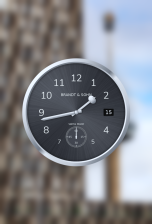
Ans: 1:43
